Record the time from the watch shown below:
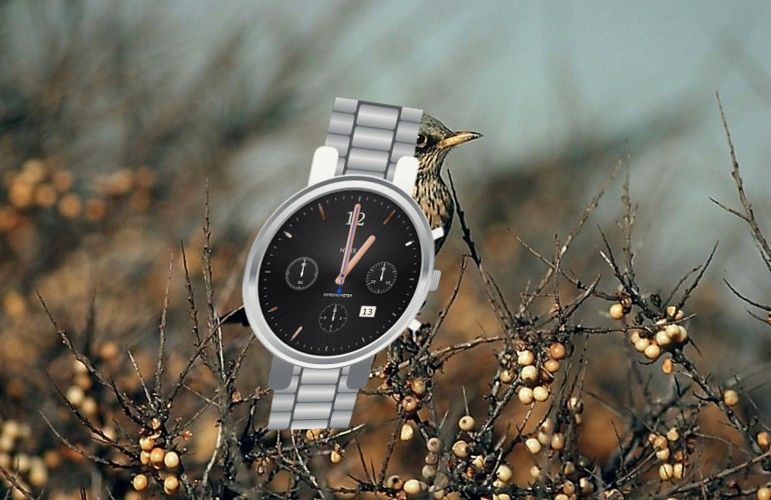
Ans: 1:00
